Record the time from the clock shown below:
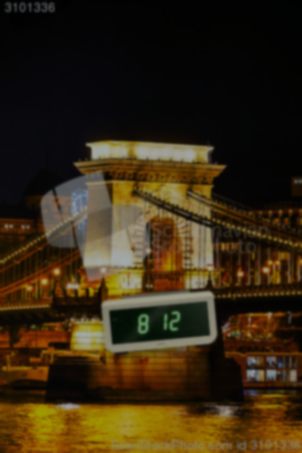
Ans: 8:12
